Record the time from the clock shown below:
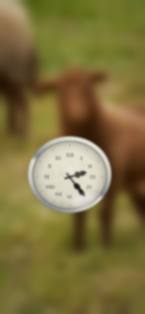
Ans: 2:24
